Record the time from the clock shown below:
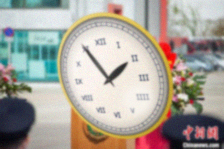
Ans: 1:55
